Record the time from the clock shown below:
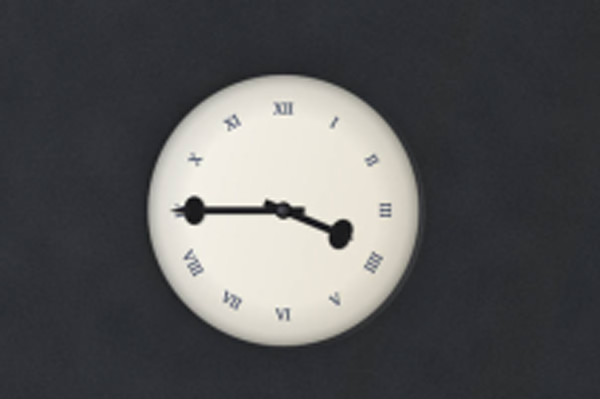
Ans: 3:45
